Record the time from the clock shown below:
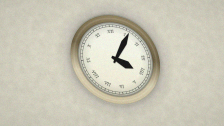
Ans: 4:06
